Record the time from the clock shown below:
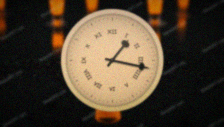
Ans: 1:17
